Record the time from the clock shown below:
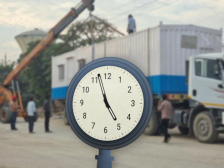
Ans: 4:57
